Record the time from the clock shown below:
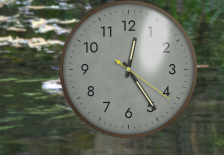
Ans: 12:24:21
